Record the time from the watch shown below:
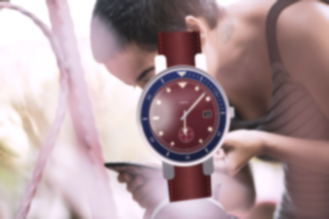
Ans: 6:08
